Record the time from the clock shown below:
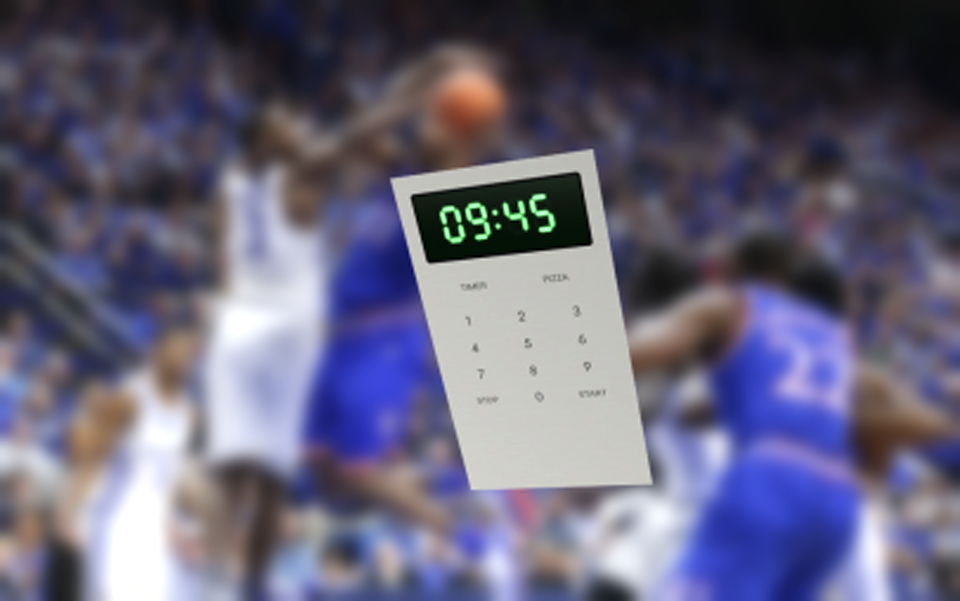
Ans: 9:45
